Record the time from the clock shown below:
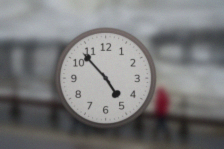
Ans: 4:53
